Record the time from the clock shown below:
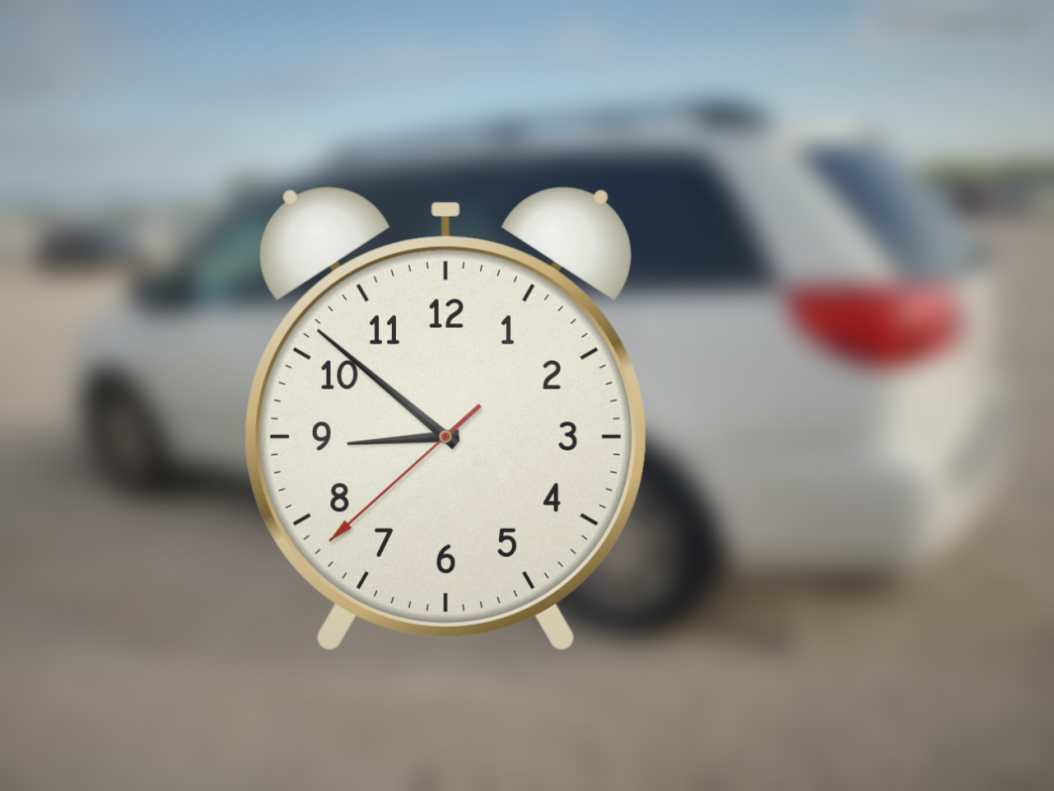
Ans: 8:51:38
